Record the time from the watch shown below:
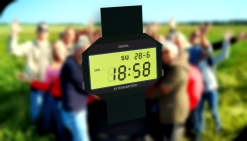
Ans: 18:58
